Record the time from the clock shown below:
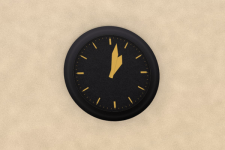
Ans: 1:02
